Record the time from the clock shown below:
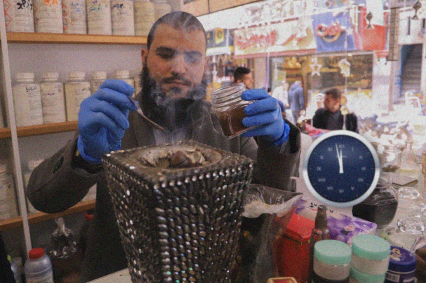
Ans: 11:58
